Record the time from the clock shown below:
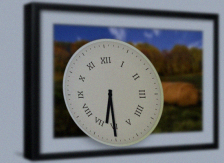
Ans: 6:30
